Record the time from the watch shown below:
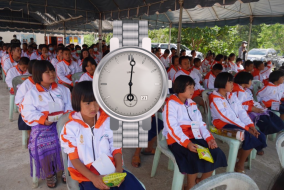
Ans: 6:01
